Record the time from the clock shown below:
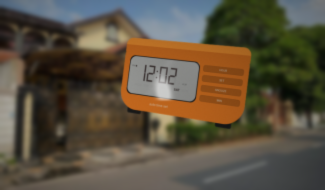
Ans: 12:02
